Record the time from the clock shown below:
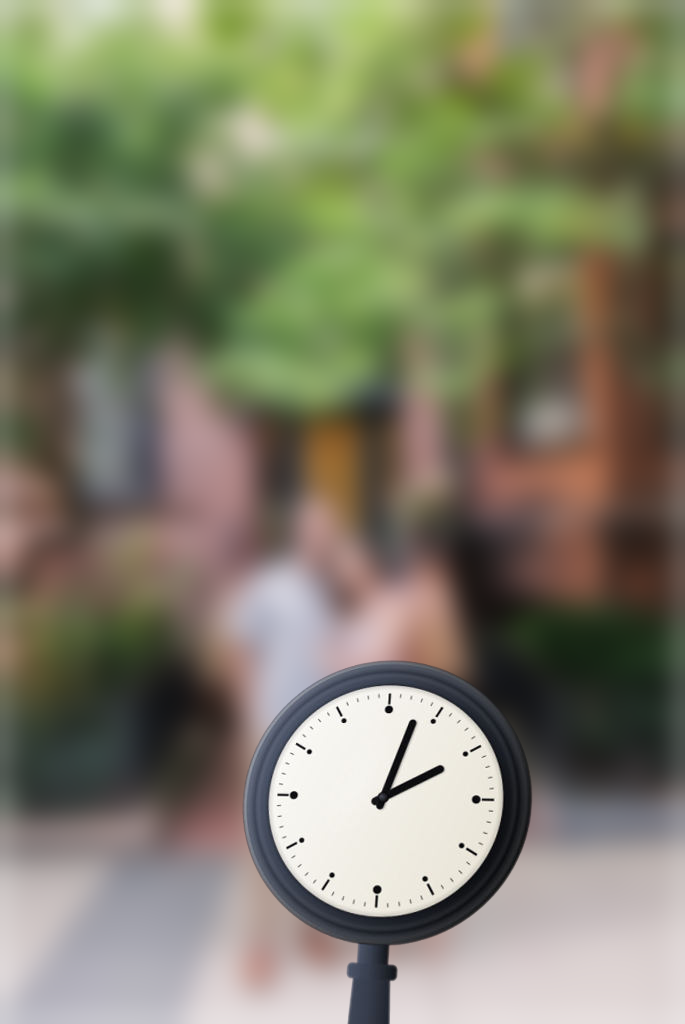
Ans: 2:03
